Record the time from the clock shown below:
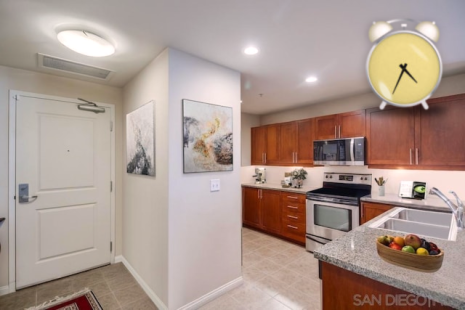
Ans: 4:34
